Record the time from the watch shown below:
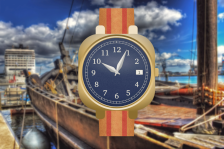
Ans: 10:04
